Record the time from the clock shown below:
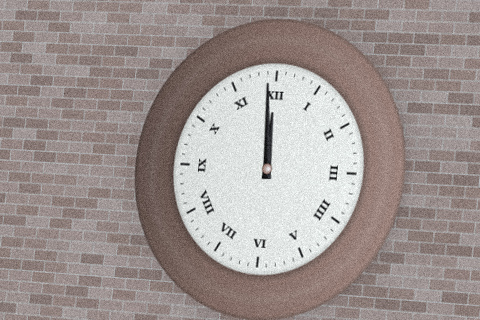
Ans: 11:59
